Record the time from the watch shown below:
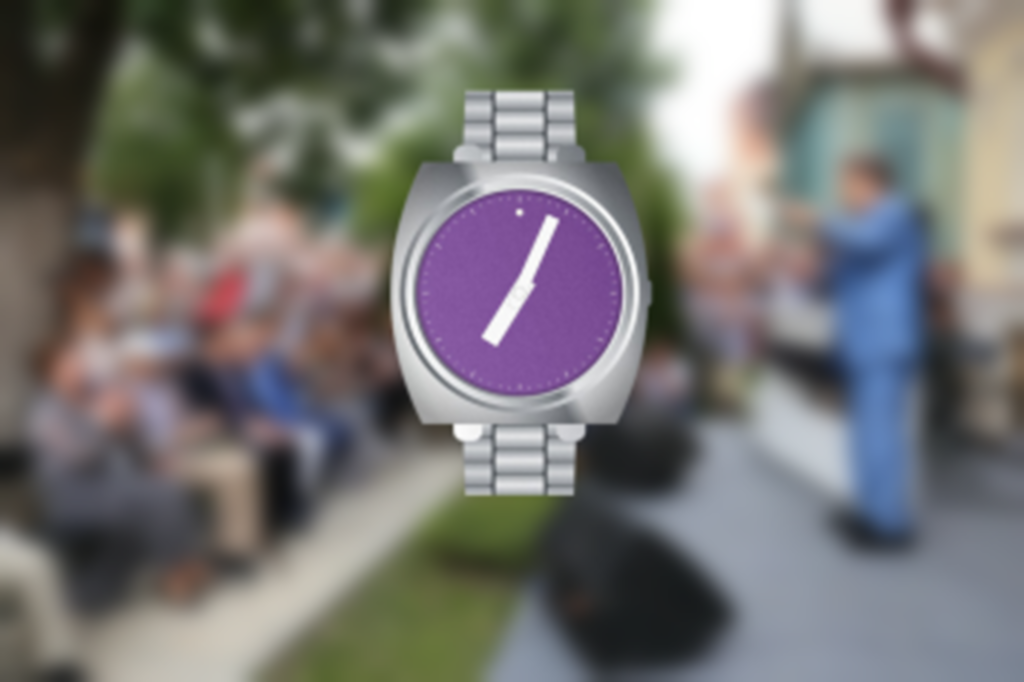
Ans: 7:04
